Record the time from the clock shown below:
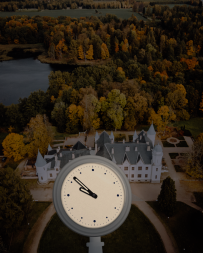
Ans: 9:52
